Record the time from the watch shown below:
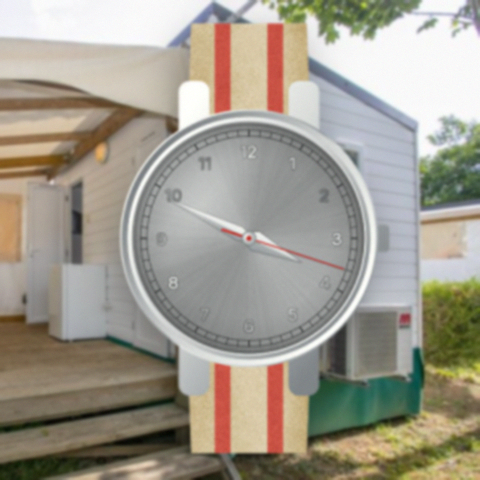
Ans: 3:49:18
